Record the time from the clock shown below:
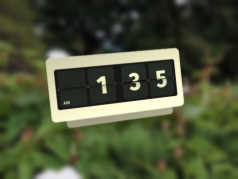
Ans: 1:35
